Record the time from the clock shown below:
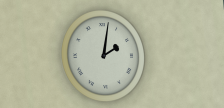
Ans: 2:02
